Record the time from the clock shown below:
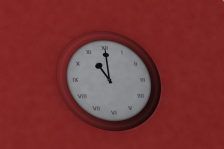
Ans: 11:00
